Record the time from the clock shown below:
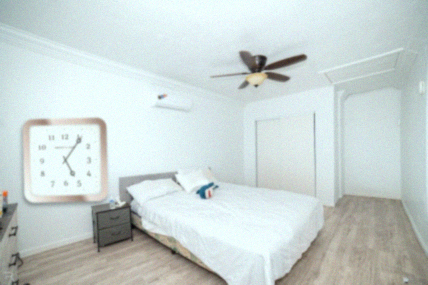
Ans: 5:06
